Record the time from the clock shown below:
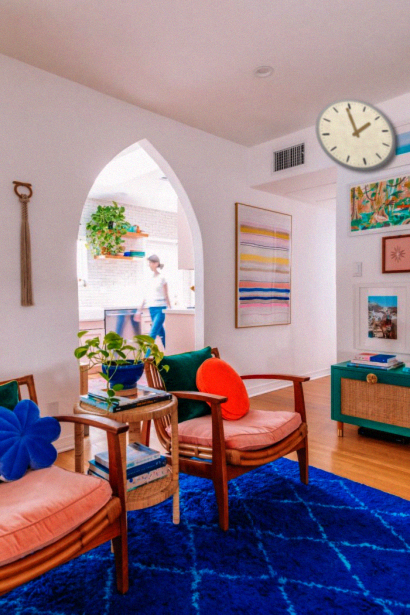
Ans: 1:59
